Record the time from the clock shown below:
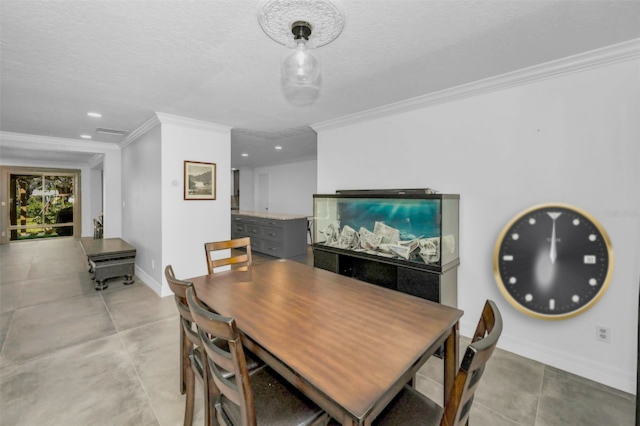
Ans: 12:00
